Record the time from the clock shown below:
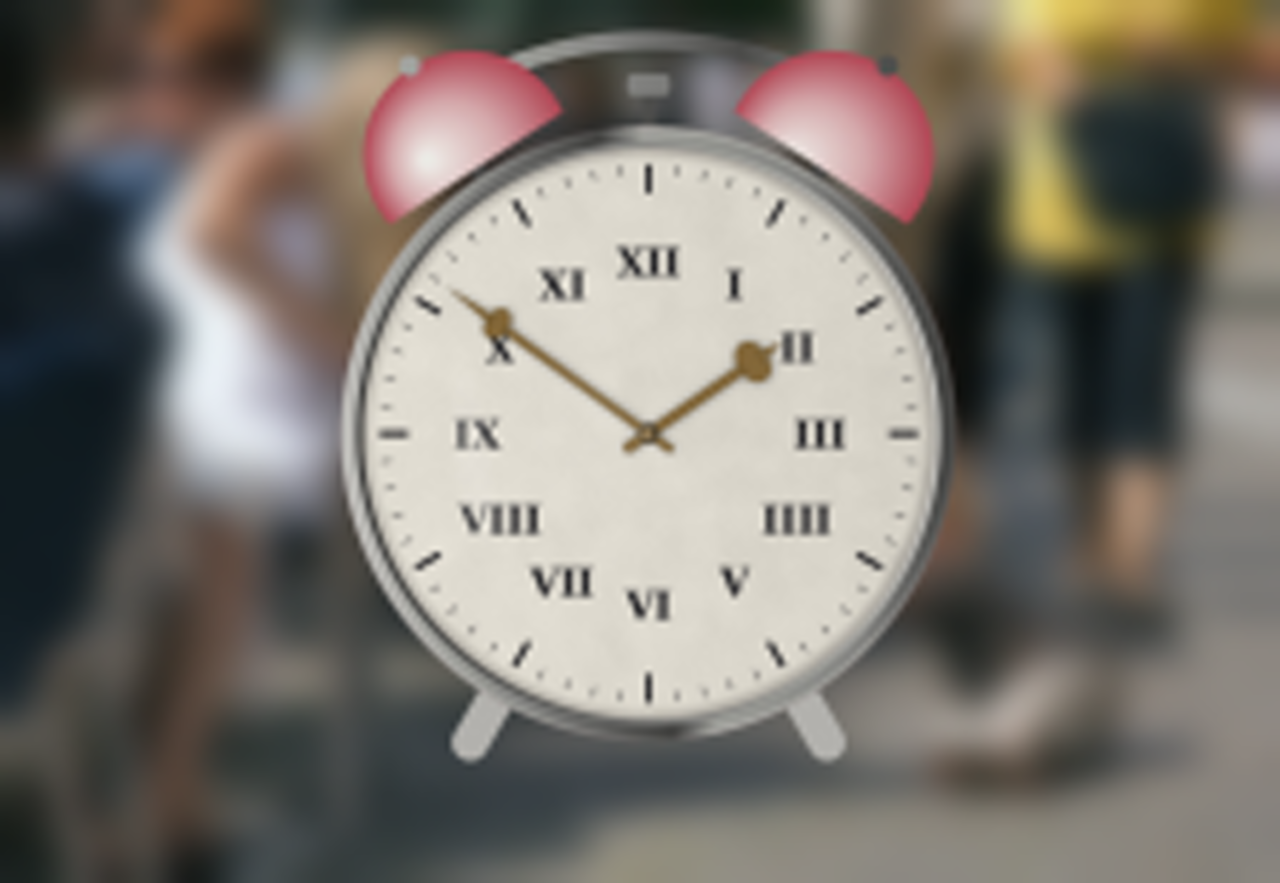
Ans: 1:51
